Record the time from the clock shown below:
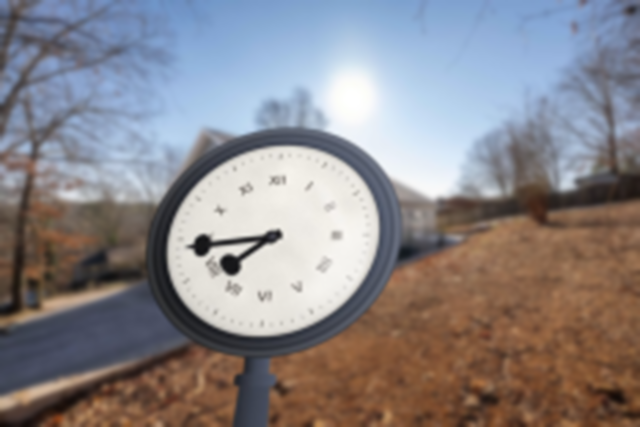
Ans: 7:44
